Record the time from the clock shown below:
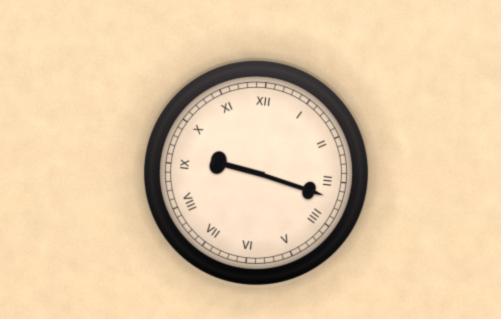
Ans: 9:17
